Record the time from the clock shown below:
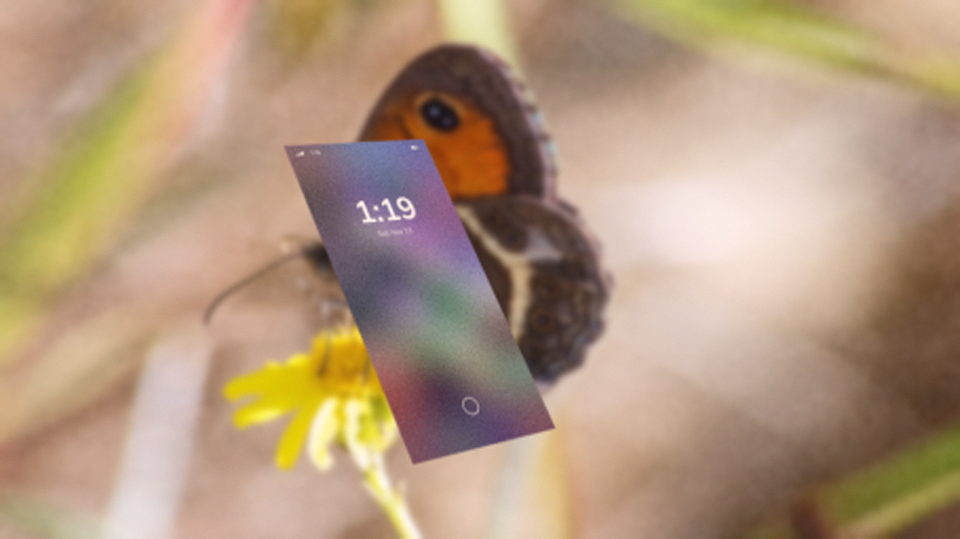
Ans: 1:19
